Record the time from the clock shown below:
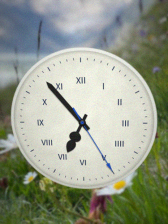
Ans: 6:53:25
